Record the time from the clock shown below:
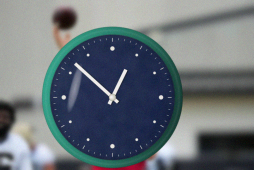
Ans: 12:52
